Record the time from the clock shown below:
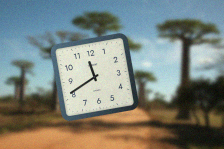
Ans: 11:41
